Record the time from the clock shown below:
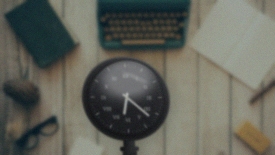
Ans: 6:22
